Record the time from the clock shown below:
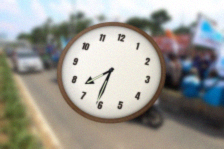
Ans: 7:31
